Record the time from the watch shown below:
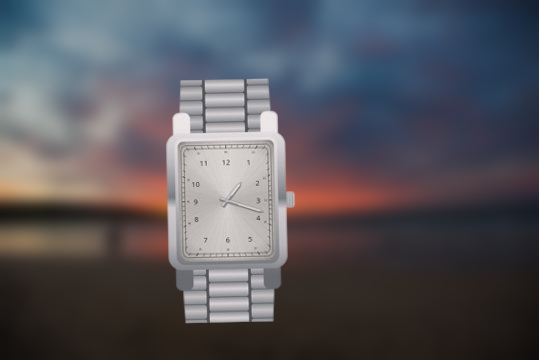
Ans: 1:18
